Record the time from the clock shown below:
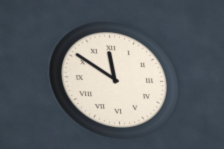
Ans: 11:51
